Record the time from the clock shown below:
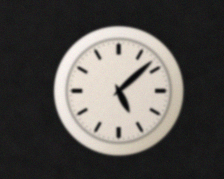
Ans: 5:08
